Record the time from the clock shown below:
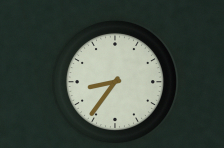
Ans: 8:36
